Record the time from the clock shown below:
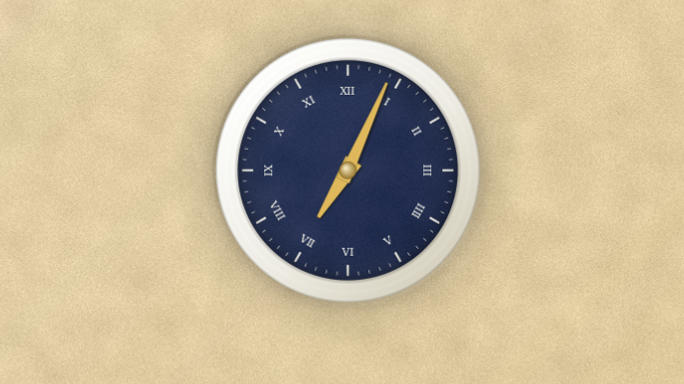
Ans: 7:04
